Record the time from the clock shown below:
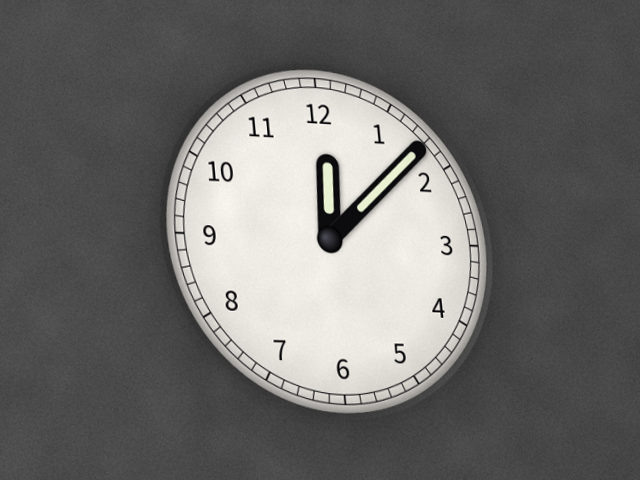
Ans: 12:08
